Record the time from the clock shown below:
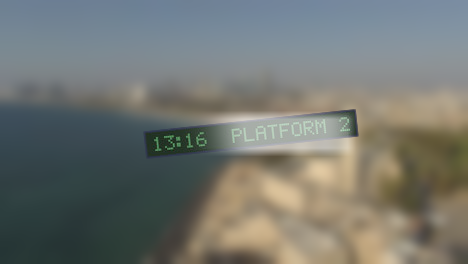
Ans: 13:16
